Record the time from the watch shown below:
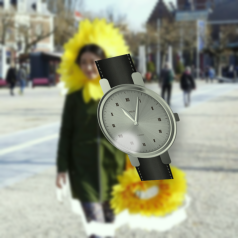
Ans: 11:04
